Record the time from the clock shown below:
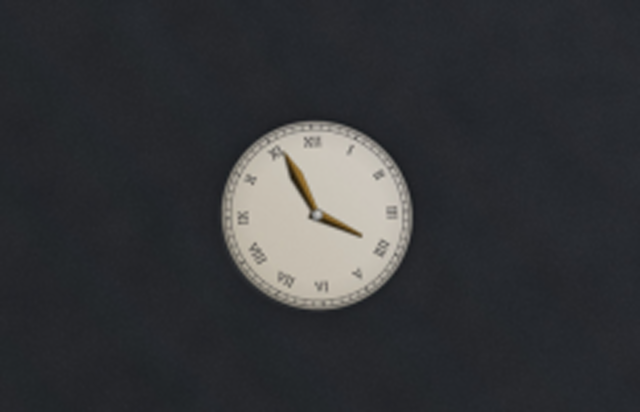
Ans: 3:56
